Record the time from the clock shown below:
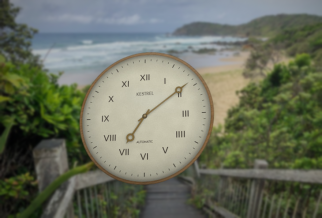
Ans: 7:09
